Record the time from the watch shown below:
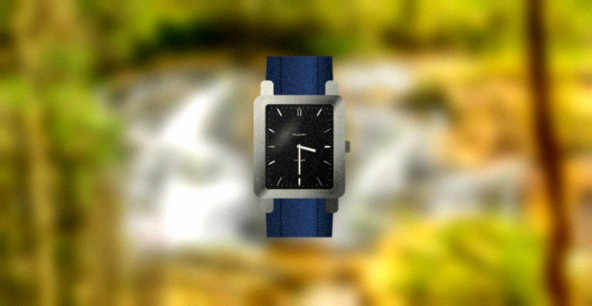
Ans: 3:30
